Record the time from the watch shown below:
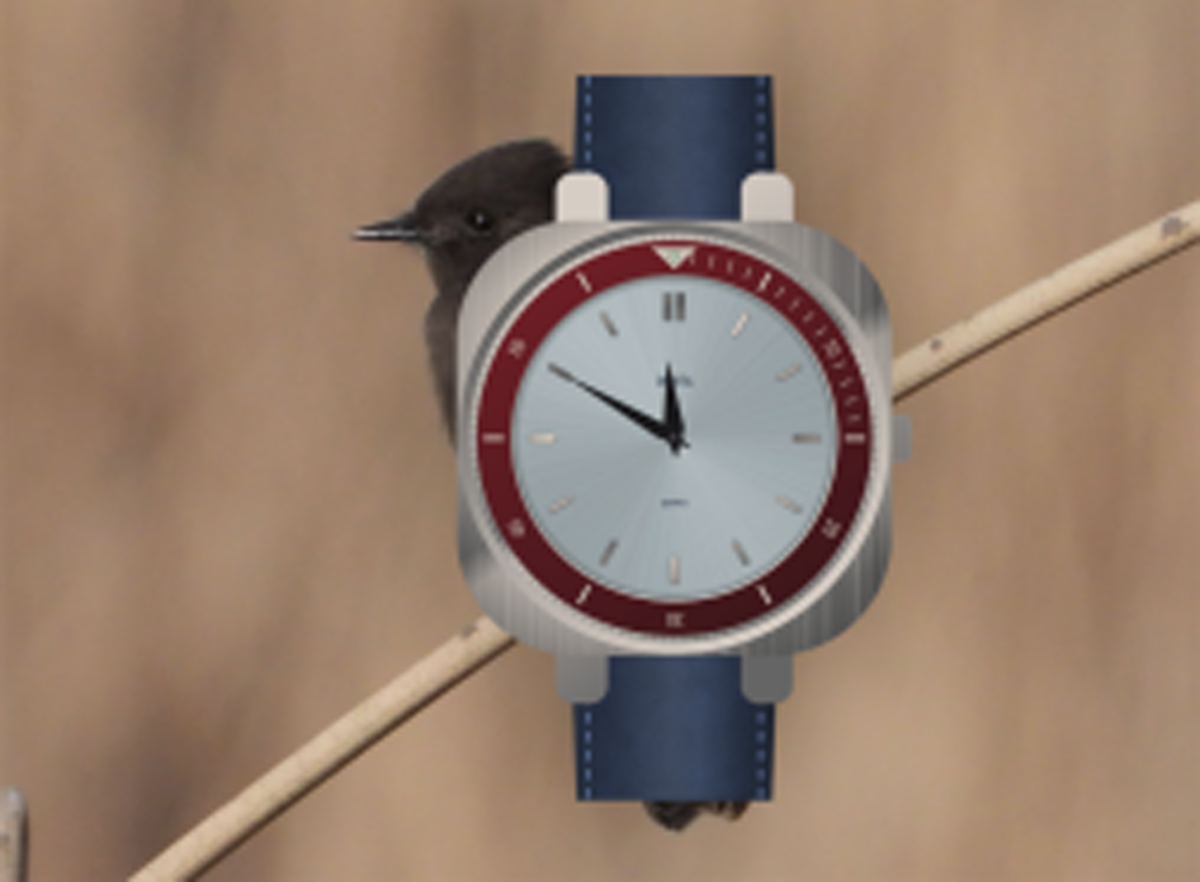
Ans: 11:50
